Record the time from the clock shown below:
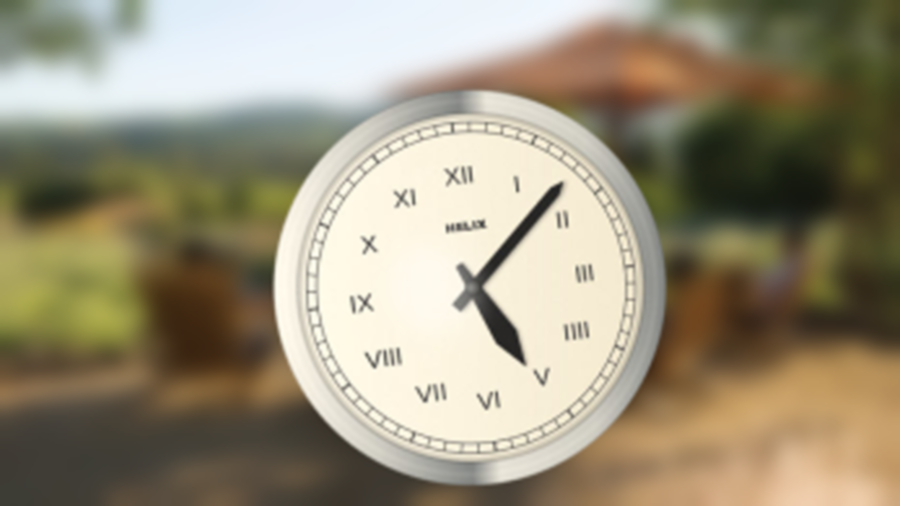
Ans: 5:08
